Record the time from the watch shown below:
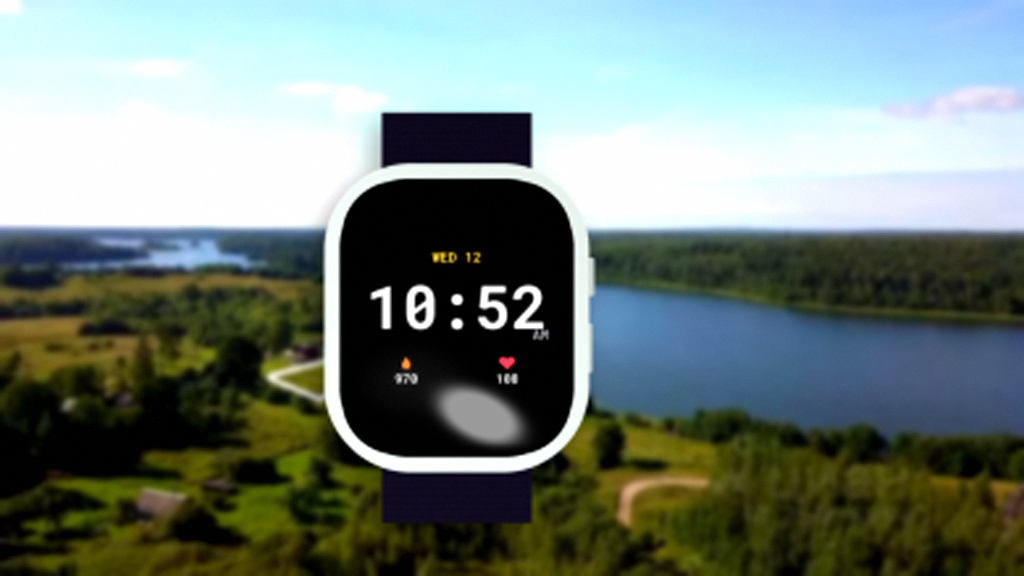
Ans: 10:52
